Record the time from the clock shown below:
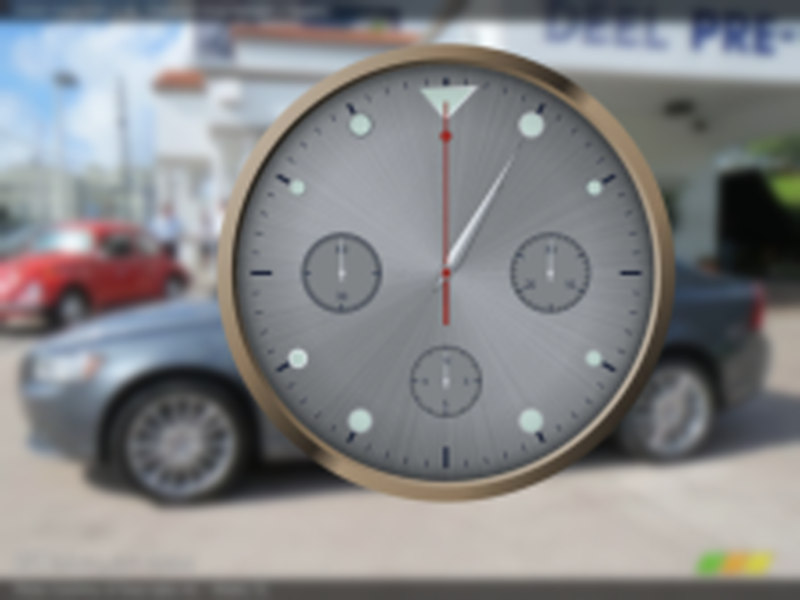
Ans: 1:05
